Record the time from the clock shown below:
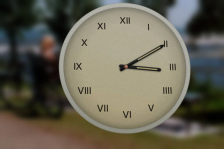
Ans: 3:10
